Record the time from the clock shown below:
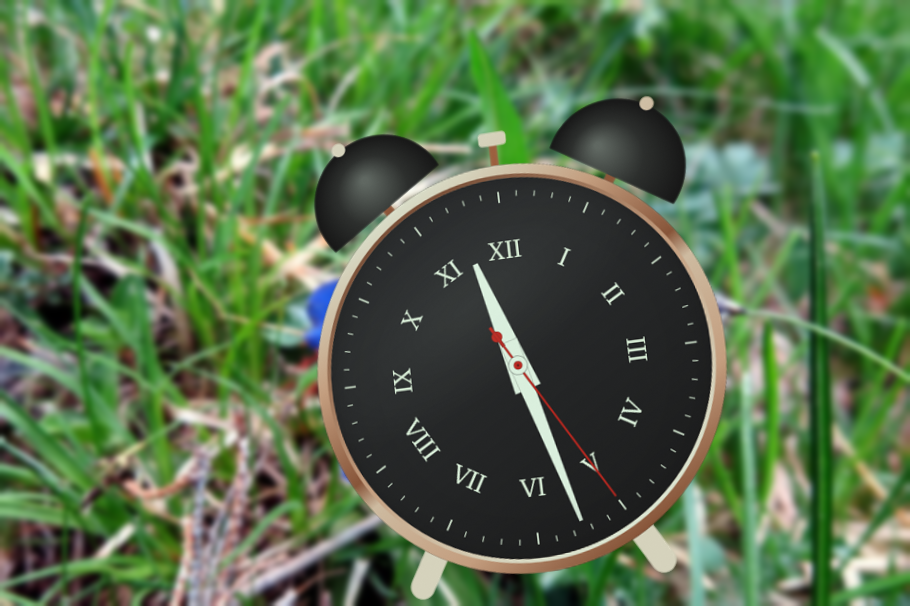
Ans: 11:27:25
